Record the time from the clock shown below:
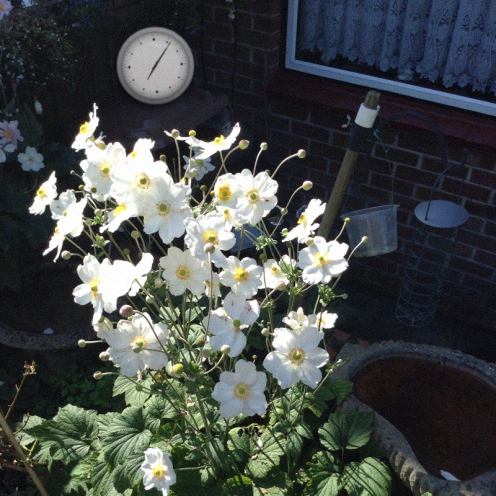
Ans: 7:06
